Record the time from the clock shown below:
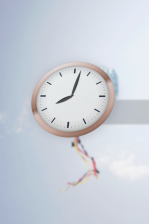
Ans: 8:02
